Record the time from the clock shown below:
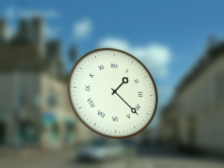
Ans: 1:22
